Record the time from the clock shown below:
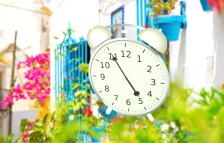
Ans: 4:55
